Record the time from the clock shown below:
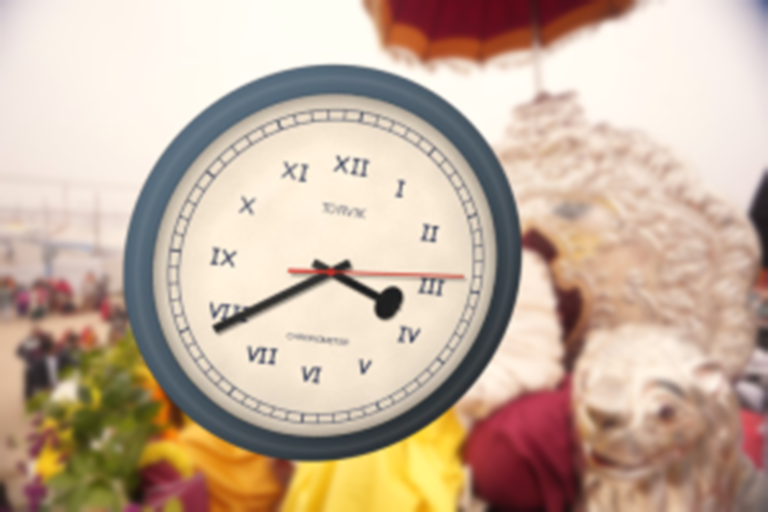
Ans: 3:39:14
